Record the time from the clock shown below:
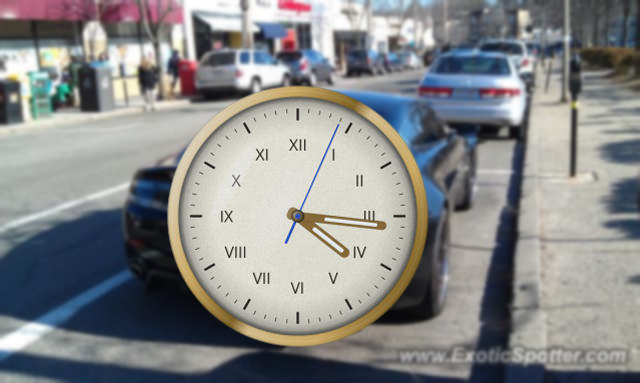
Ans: 4:16:04
